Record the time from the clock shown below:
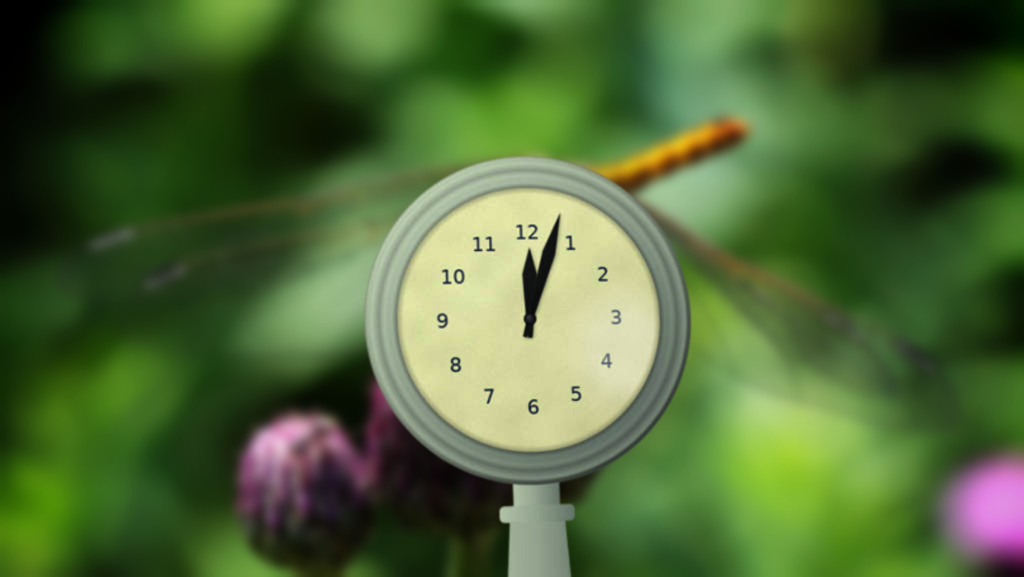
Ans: 12:03
